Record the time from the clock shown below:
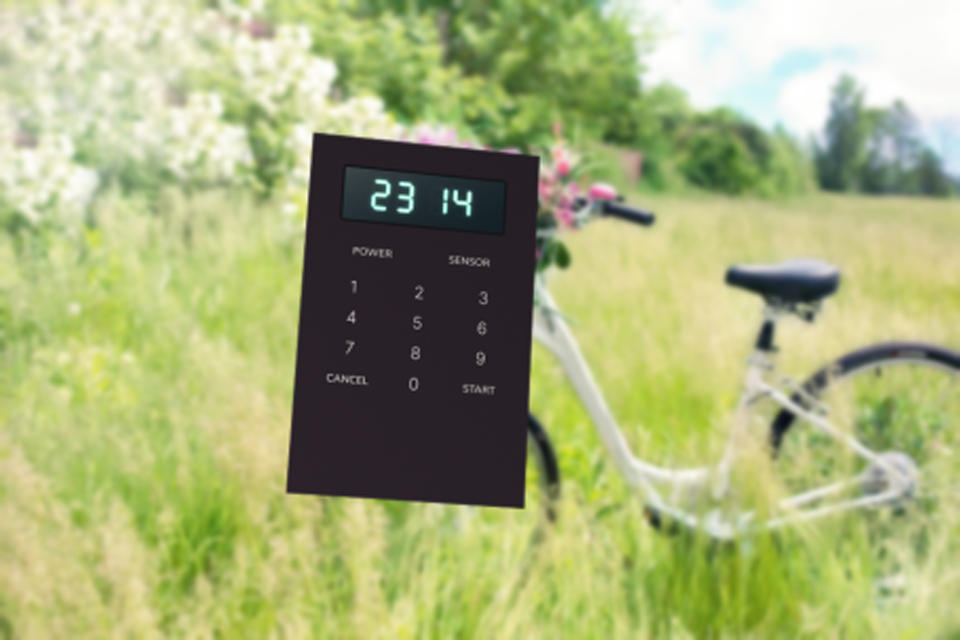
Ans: 23:14
